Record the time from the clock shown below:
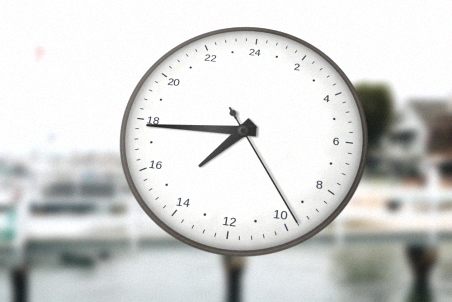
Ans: 14:44:24
